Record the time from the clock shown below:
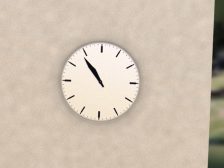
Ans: 10:54
